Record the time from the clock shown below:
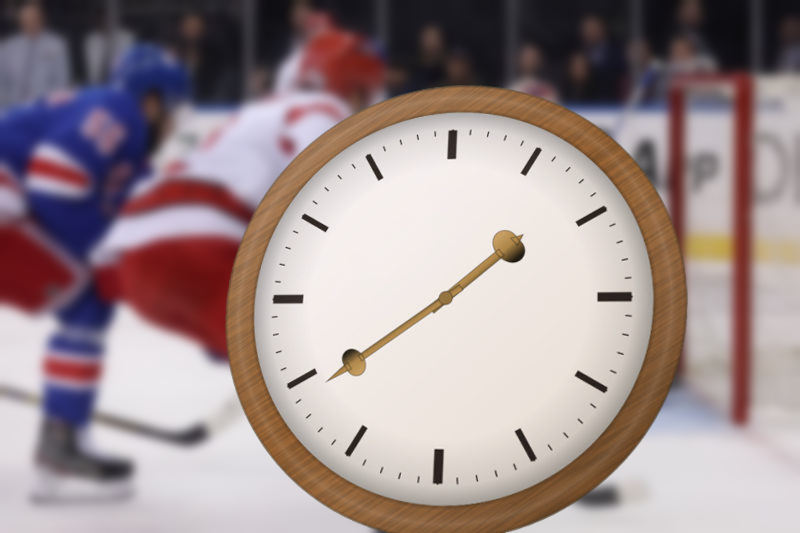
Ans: 1:39
